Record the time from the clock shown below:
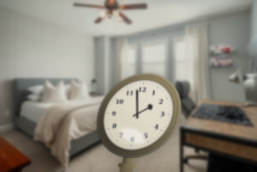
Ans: 1:58
